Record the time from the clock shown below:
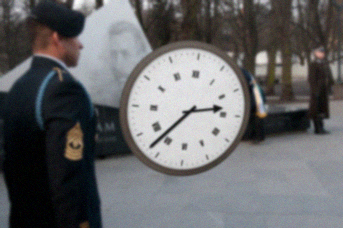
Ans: 2:37
